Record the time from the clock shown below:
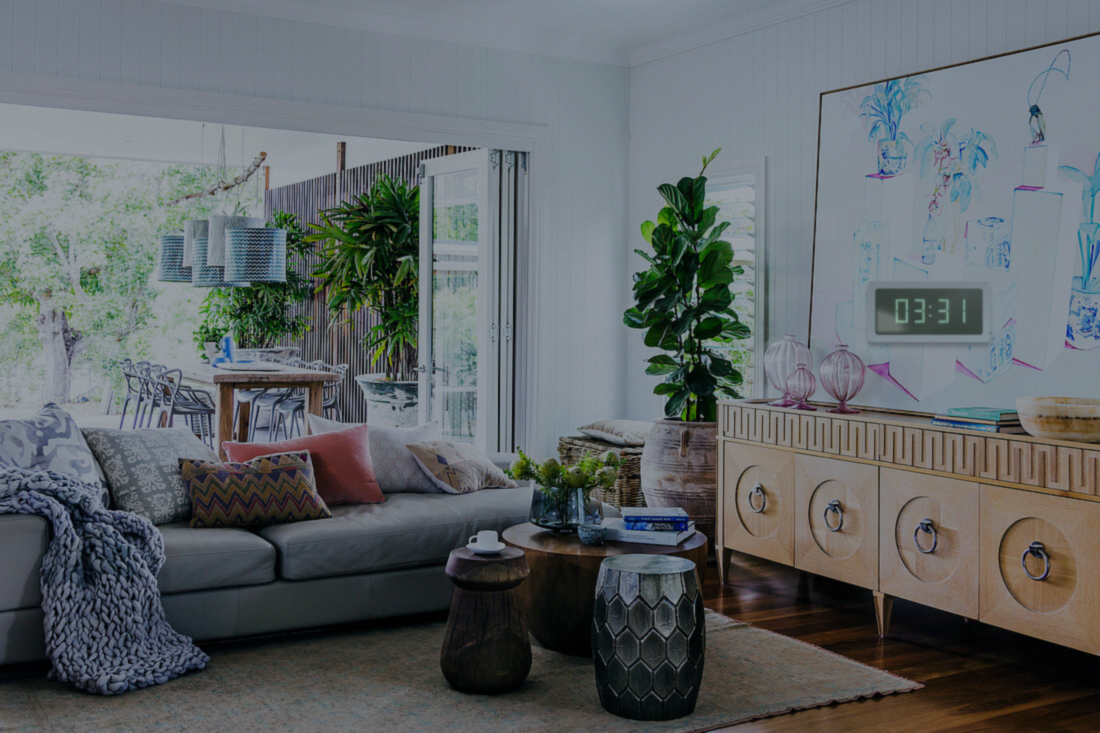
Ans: 3:31
